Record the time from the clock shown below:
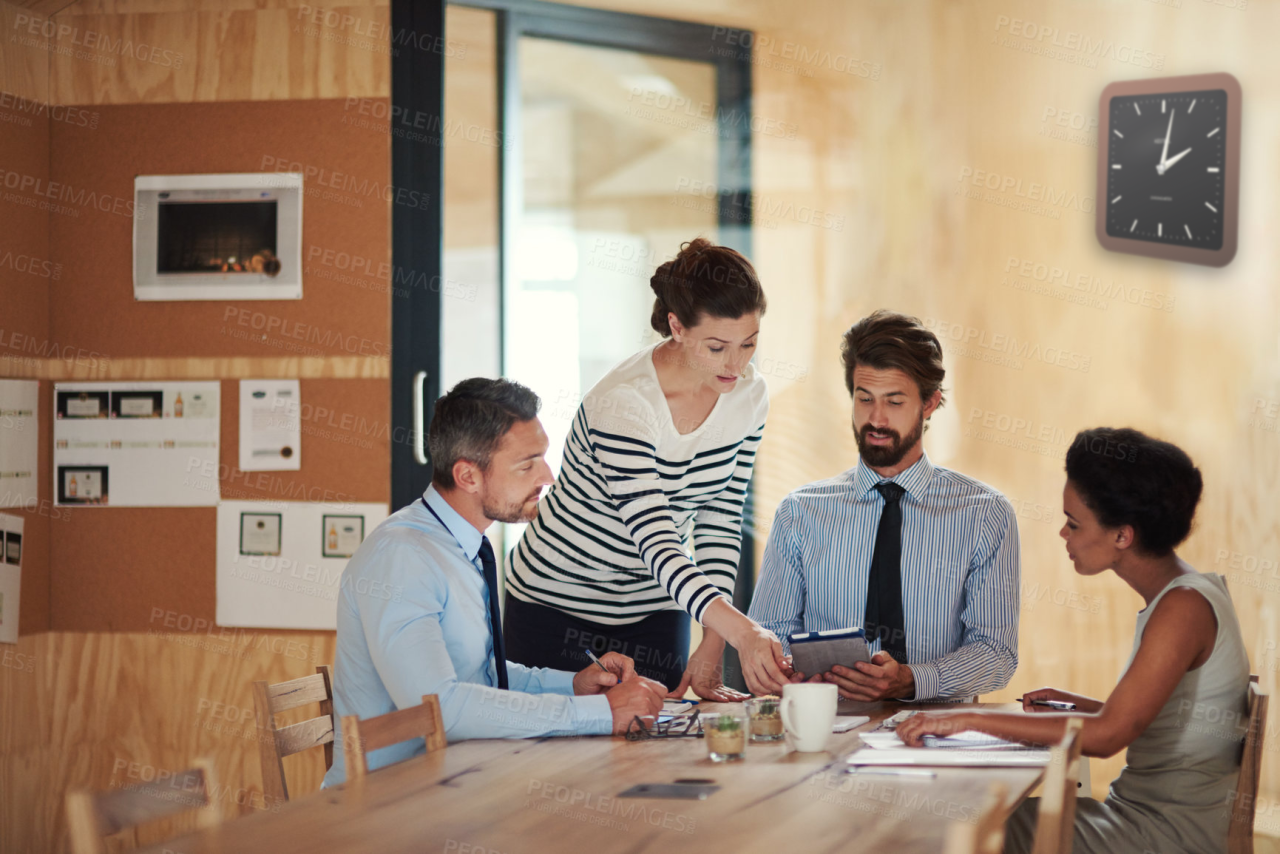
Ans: 2:02
